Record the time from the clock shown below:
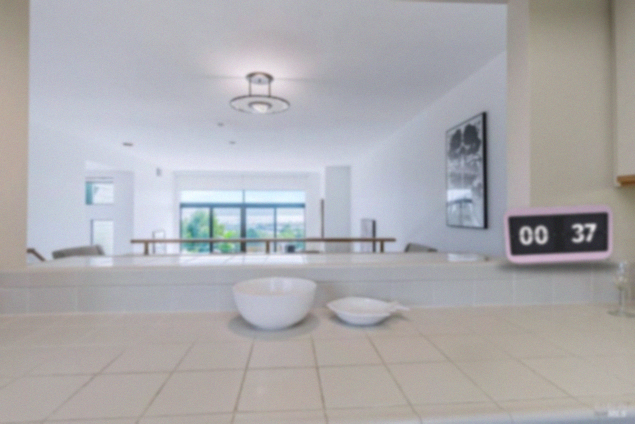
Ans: 0:37
